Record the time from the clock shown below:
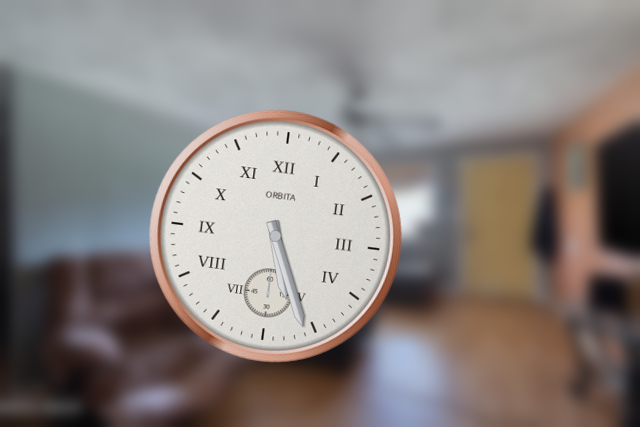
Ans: 5:26
